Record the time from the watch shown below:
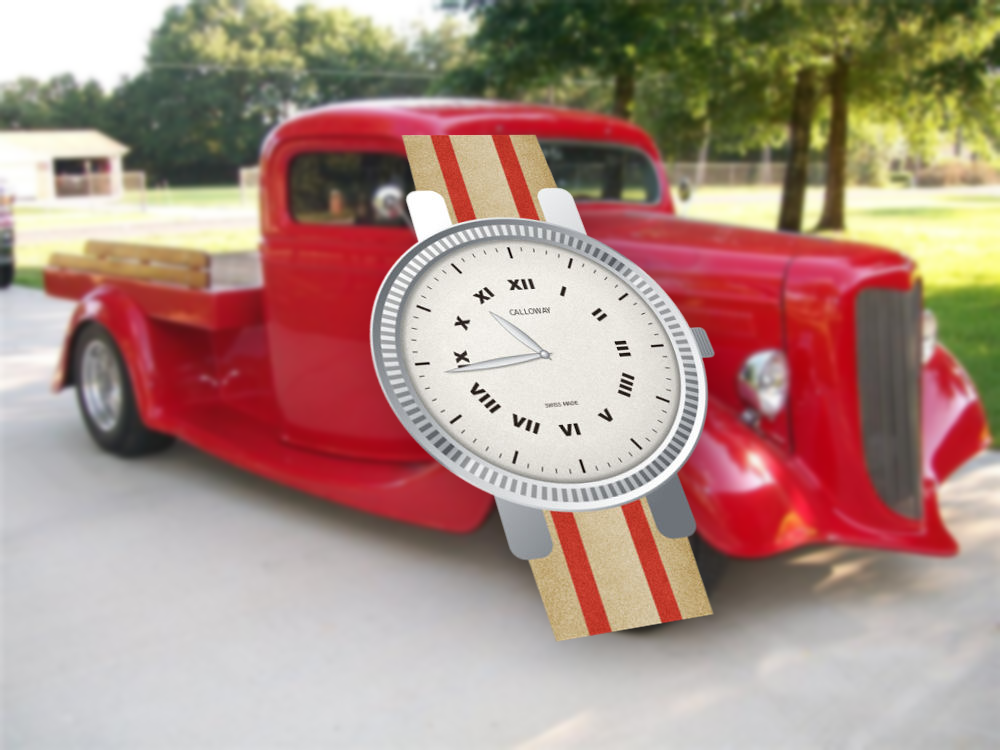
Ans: 10:44
